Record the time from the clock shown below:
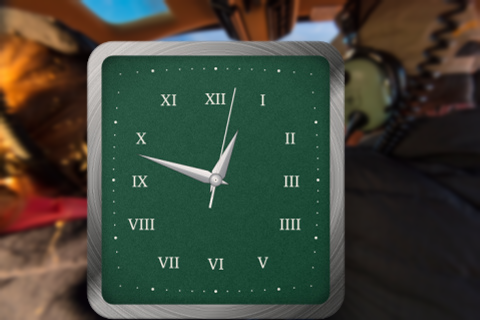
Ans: 12:48:02
